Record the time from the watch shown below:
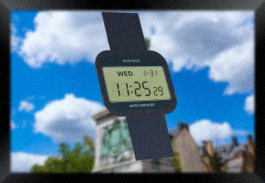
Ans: 11:25:29
